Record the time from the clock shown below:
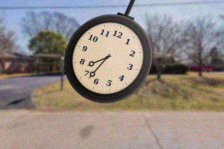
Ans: 7:33
